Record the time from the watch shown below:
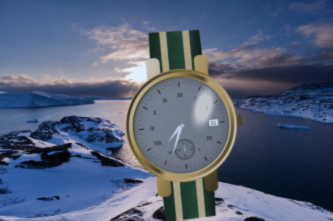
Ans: 7:34
